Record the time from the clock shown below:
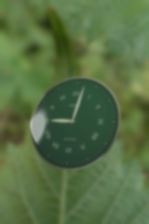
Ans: 9:02
